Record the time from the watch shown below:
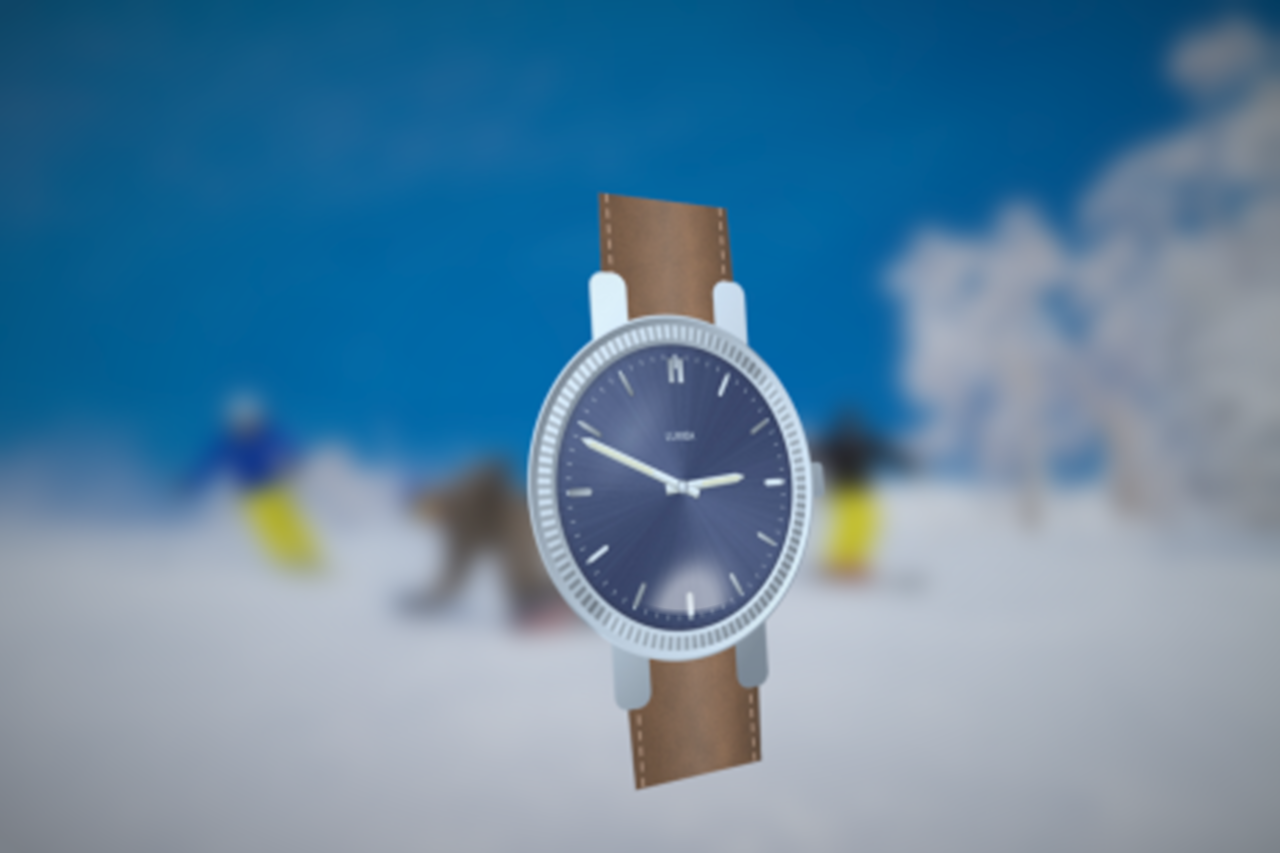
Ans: 2:49
